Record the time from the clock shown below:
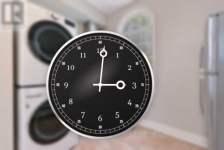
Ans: 3:01
